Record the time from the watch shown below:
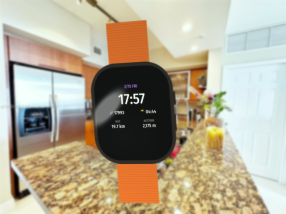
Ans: 17:57
